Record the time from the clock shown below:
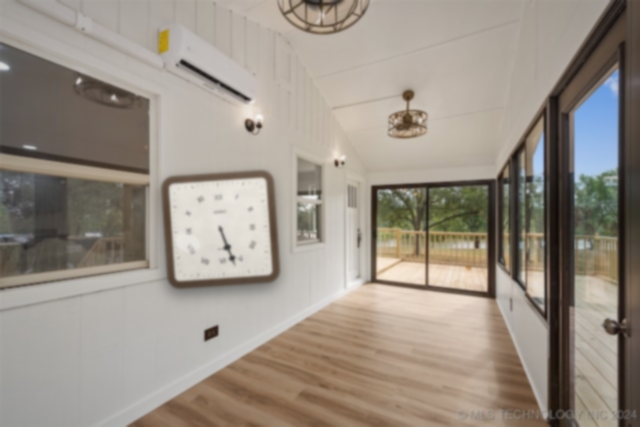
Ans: 5:27
